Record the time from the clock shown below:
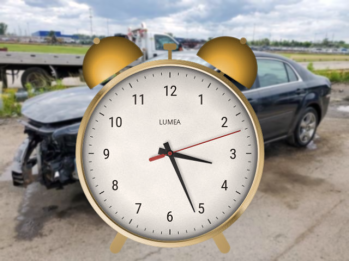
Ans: 3:26:12
